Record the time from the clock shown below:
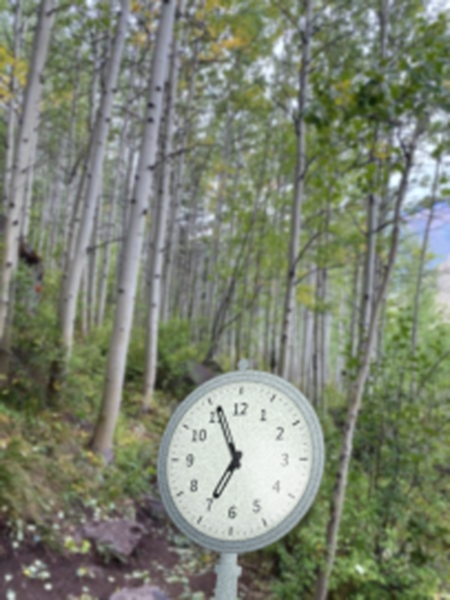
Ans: 6:56
